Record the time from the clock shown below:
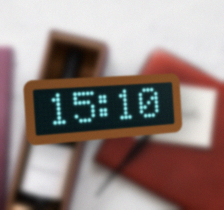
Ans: 15:10
